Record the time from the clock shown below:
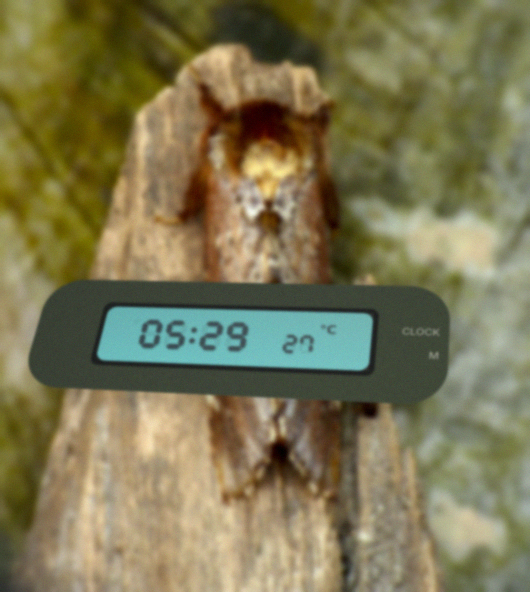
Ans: 5:29
